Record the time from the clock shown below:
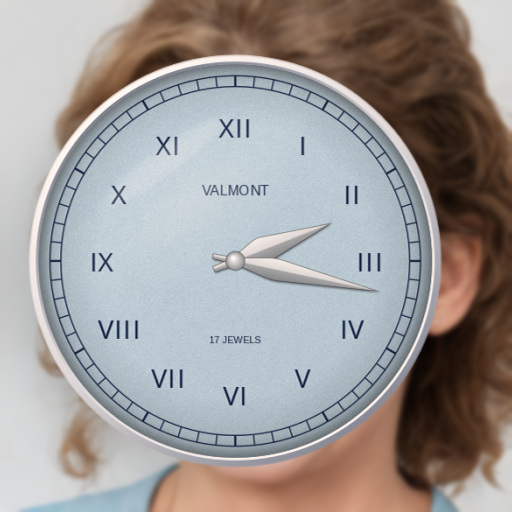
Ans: 2:17
